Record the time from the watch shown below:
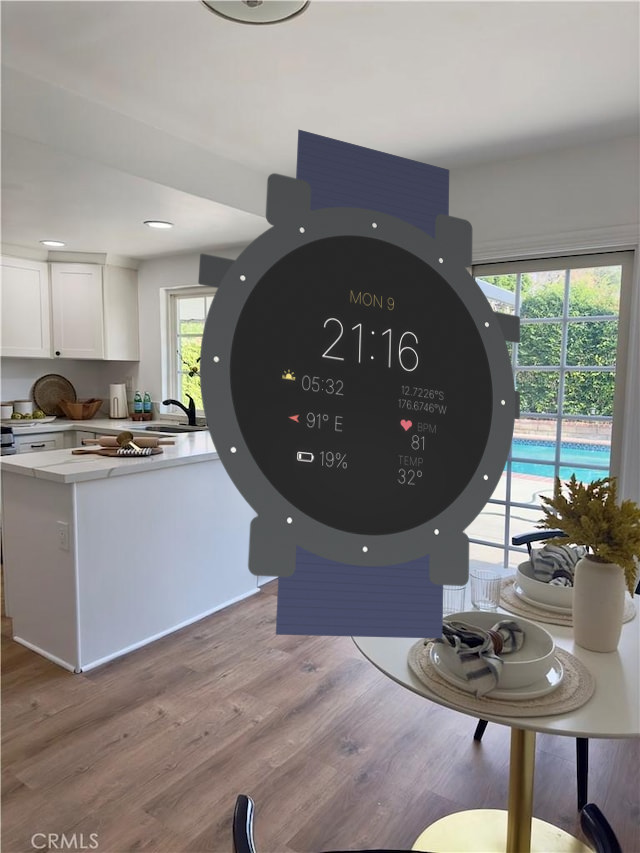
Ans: 21:16
